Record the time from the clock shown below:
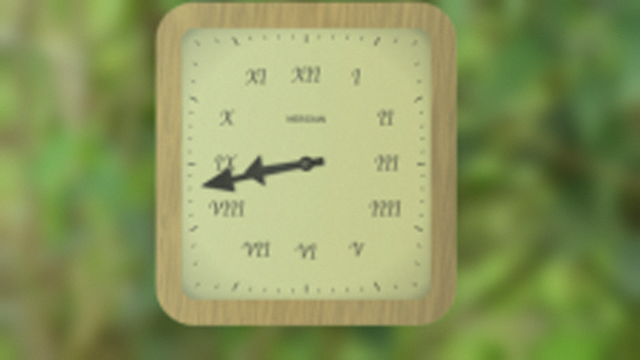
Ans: 8:43
